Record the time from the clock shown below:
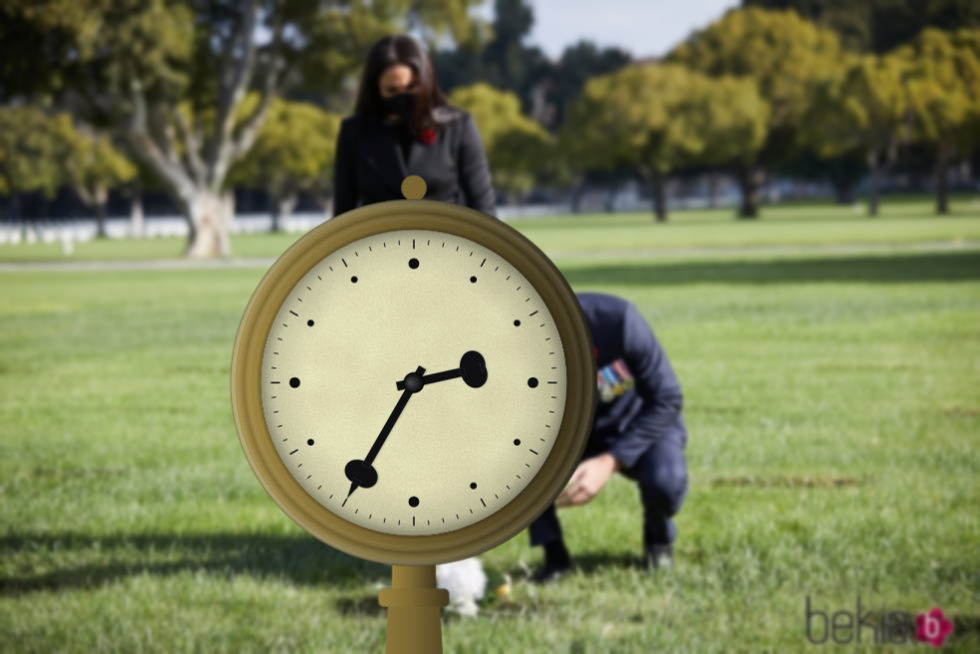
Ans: 2:35
